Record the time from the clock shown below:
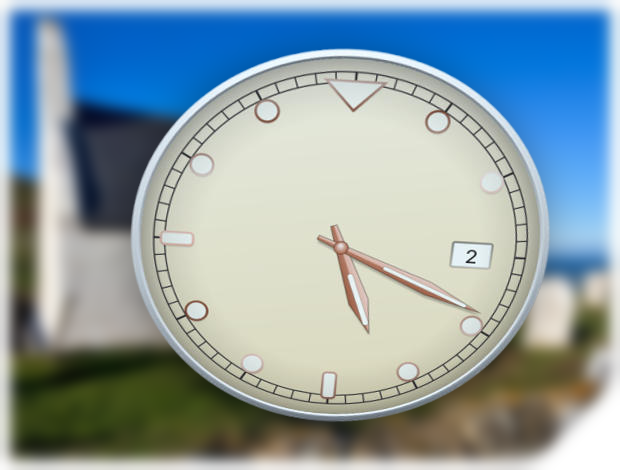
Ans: 5:19
